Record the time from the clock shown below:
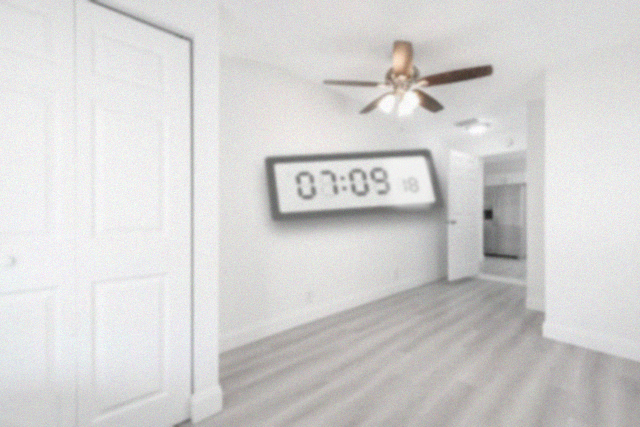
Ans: 7:09:18
